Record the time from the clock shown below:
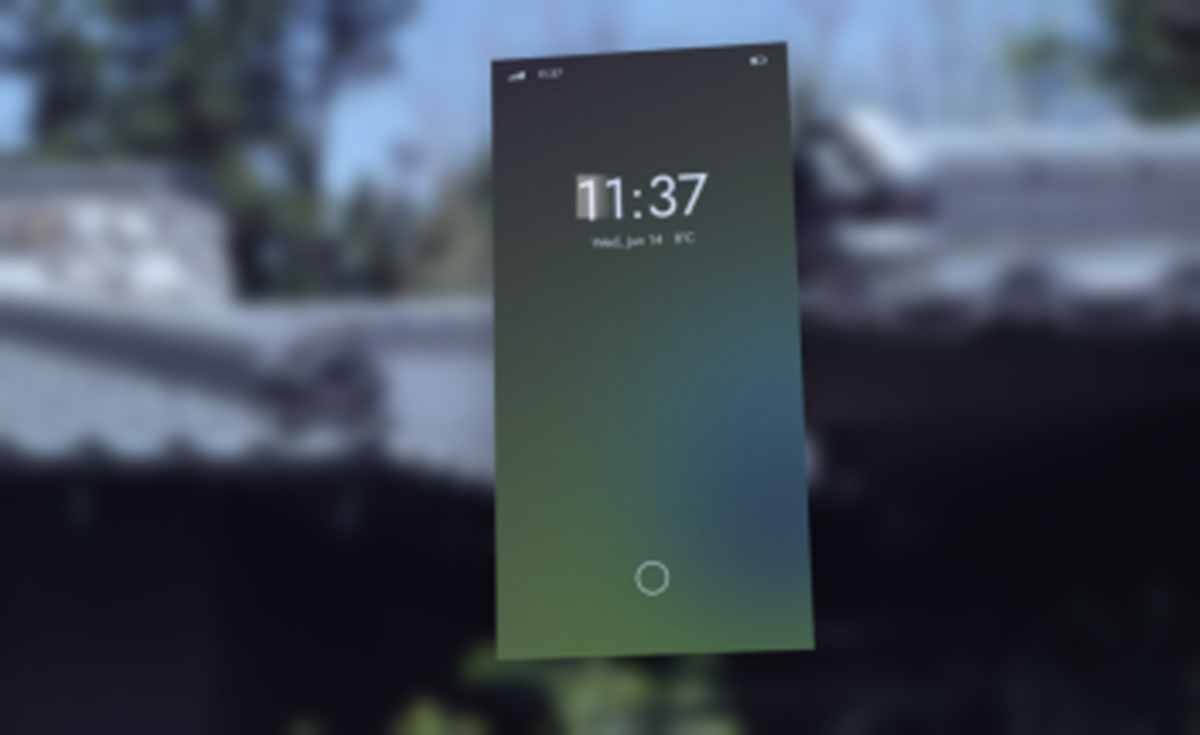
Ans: 11:37
